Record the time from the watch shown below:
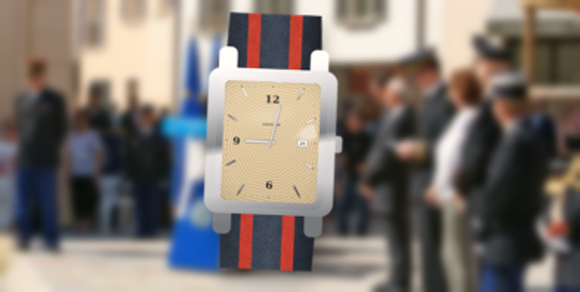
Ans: 9:02
